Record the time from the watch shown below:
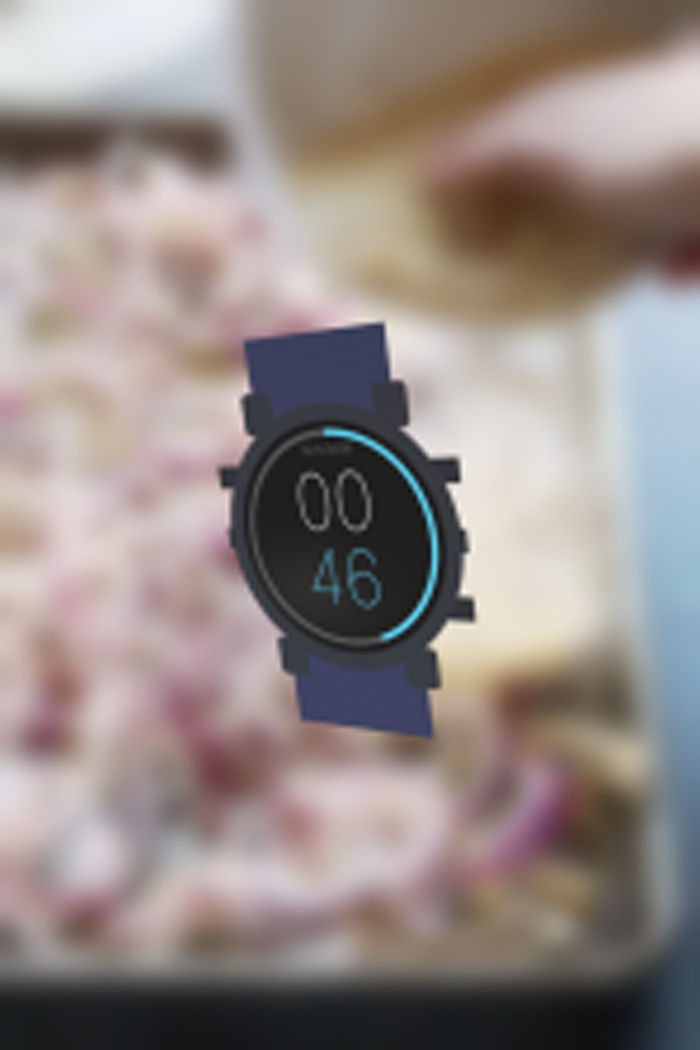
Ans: 0:46
